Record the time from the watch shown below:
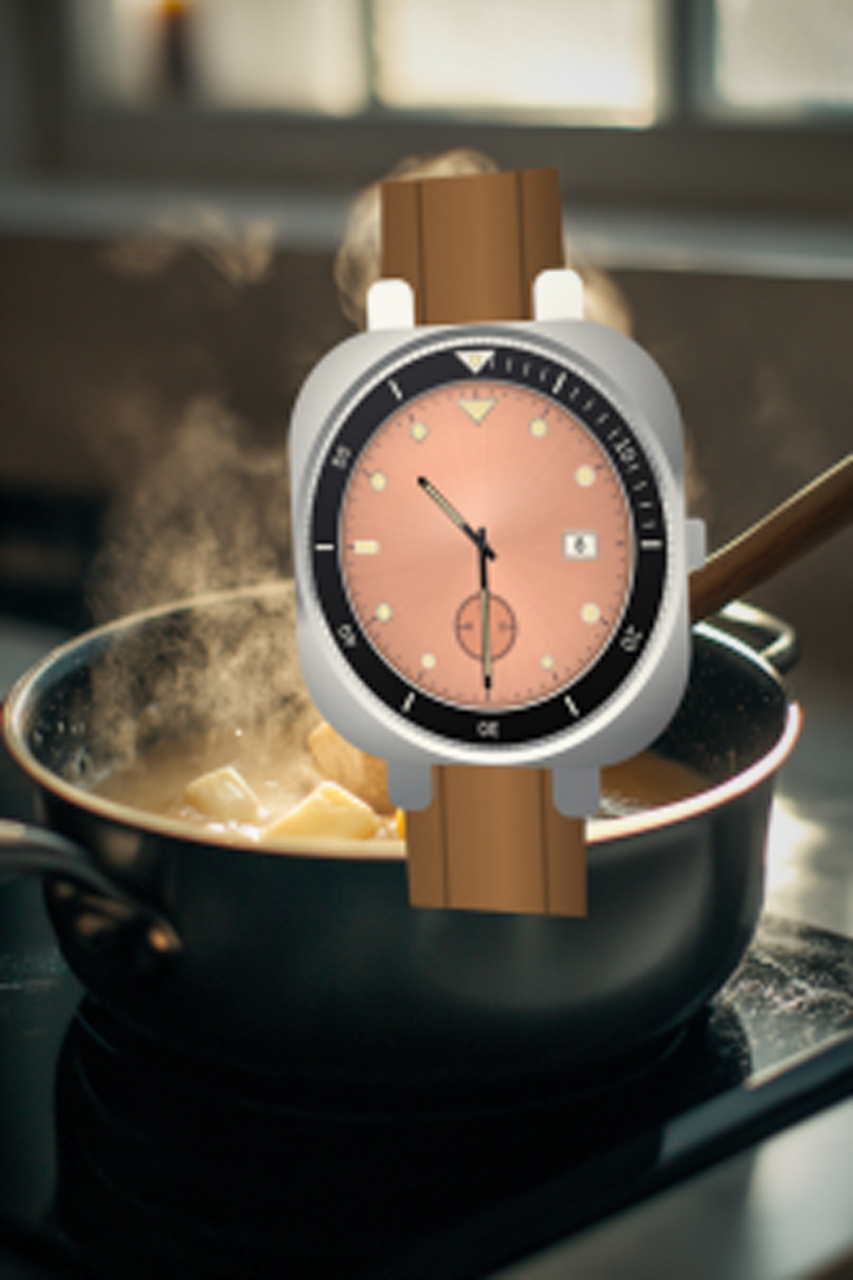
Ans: 10:30
